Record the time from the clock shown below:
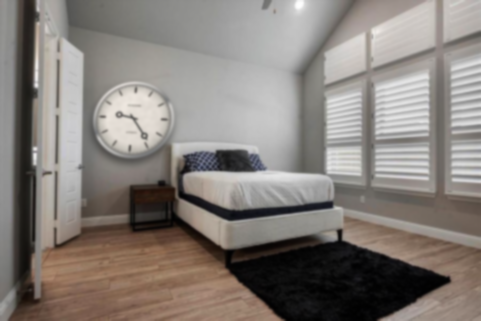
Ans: 9:24
